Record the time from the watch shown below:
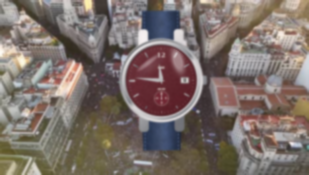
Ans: 11:46
